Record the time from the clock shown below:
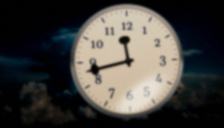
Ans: 11:43
